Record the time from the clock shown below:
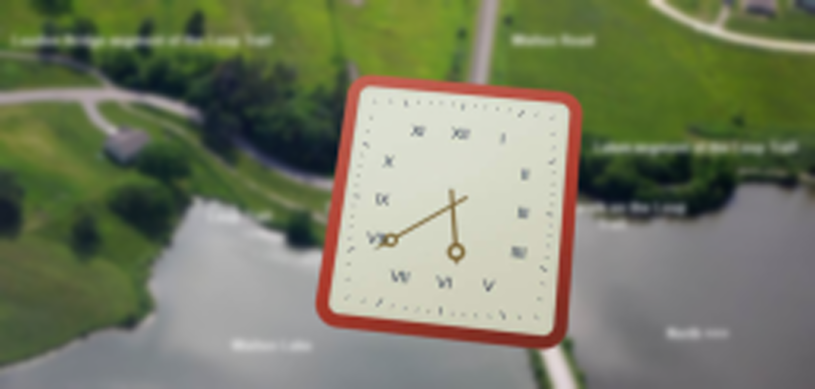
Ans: 5:39
